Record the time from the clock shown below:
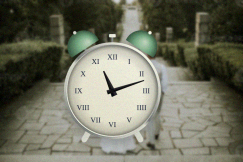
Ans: 11:12
